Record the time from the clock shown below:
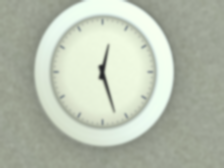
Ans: 12:27
